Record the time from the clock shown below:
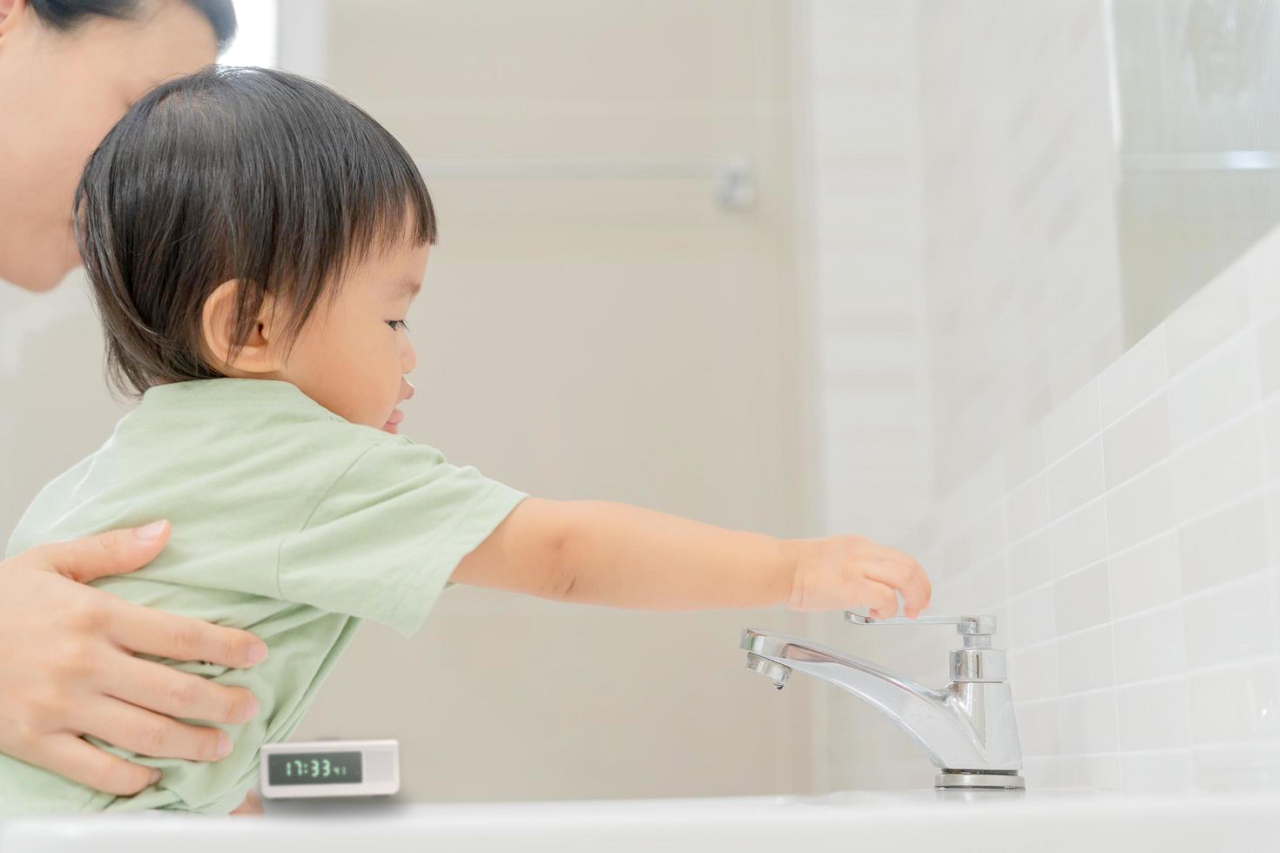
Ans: 17:33
